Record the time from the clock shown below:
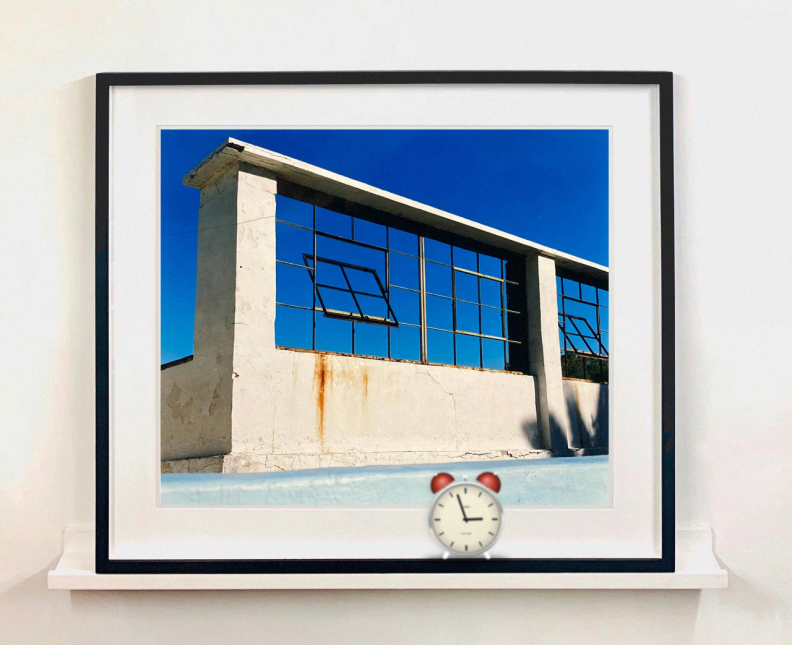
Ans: 2:57
